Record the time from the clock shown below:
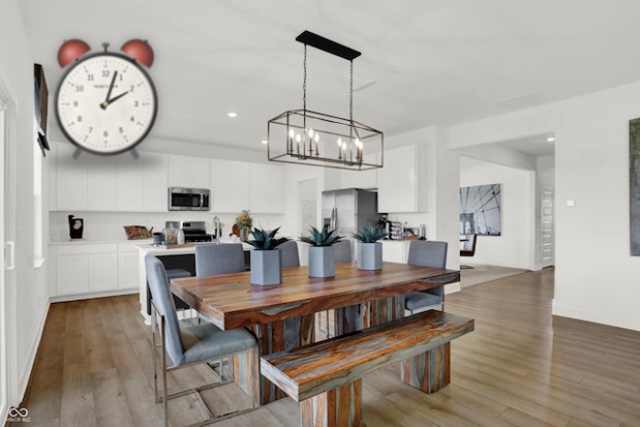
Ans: 2:03
